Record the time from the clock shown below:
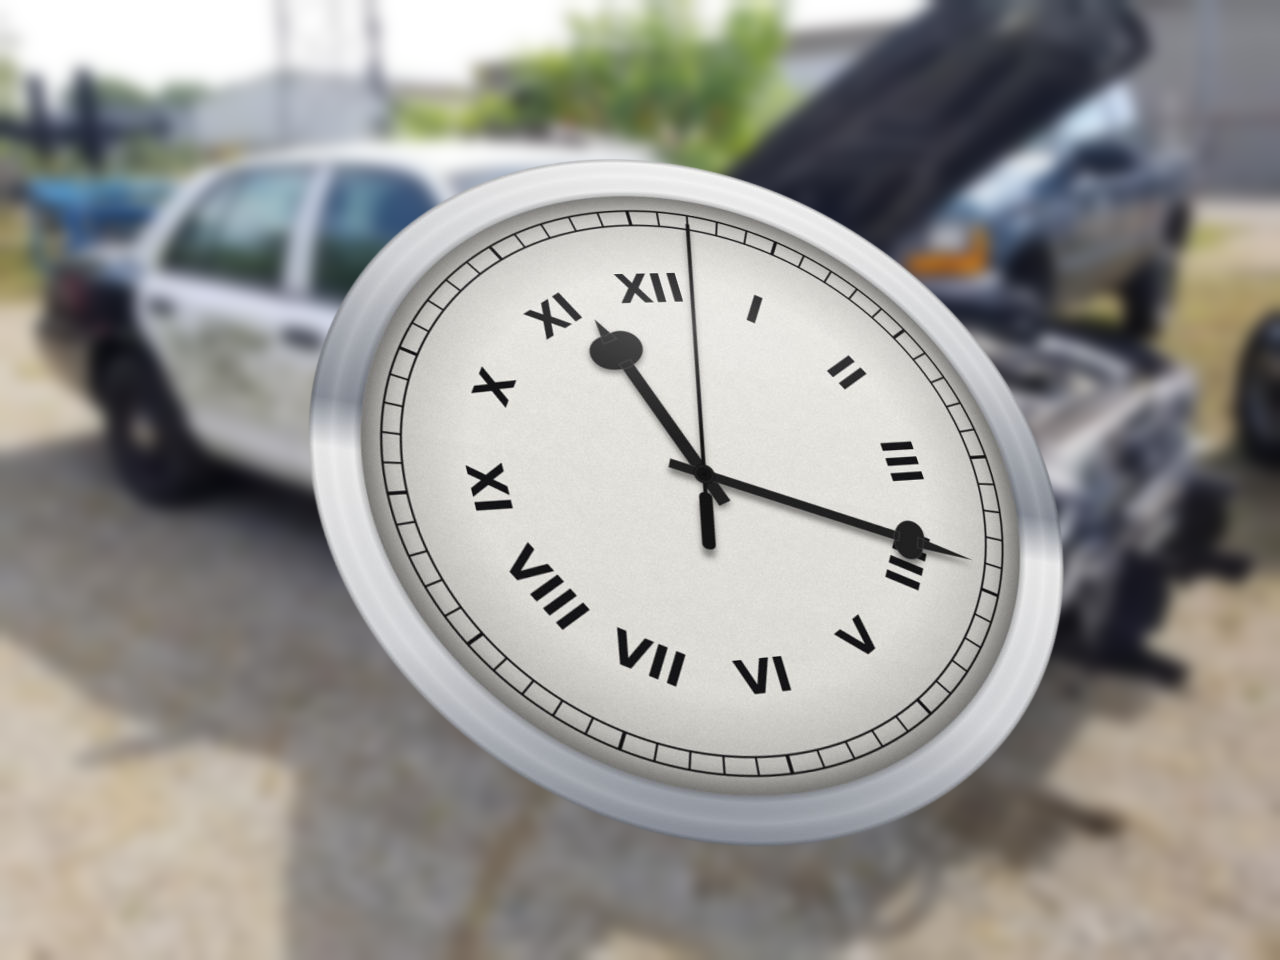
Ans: 11:19:02
